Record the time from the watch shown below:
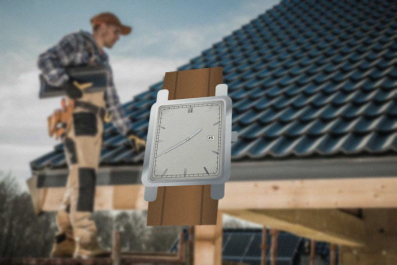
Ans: 1:40
